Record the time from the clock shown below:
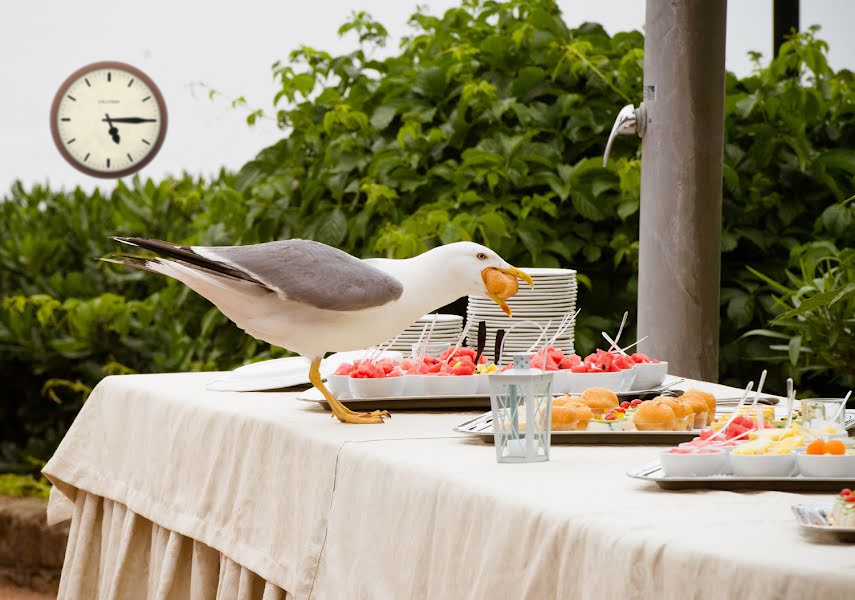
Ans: 5:15
